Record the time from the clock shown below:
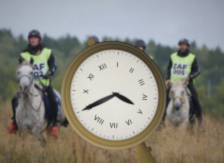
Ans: 4:45
